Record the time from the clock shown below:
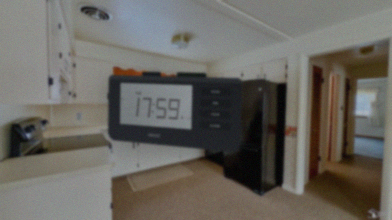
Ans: 17:59
